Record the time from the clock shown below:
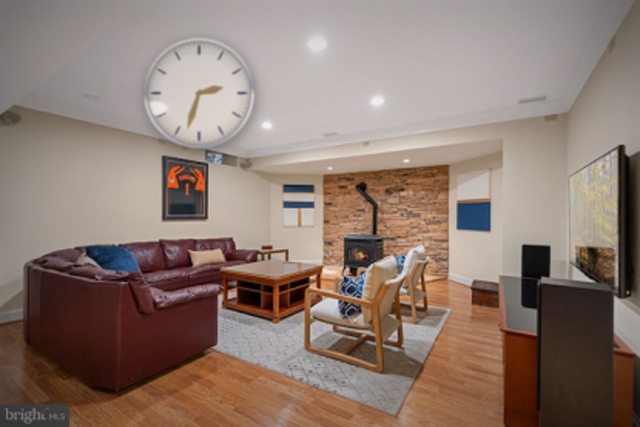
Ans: 2:33
